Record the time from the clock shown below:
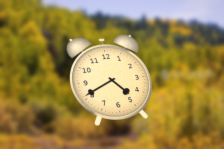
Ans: 4:41
